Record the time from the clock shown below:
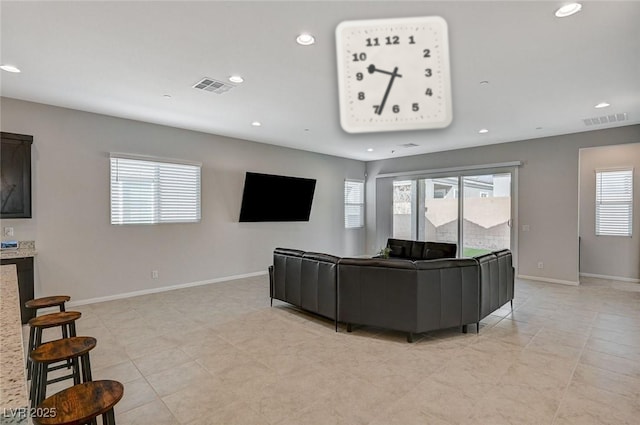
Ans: 9:34
